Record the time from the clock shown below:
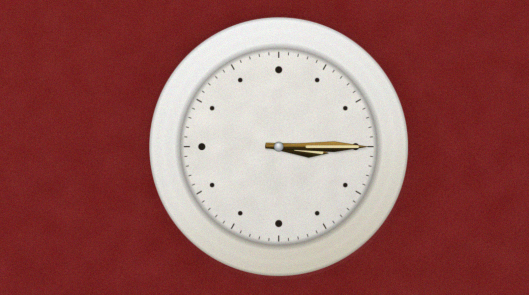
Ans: 3:15
